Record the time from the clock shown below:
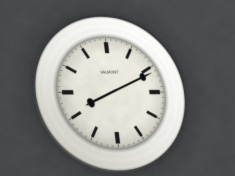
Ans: 8:11
